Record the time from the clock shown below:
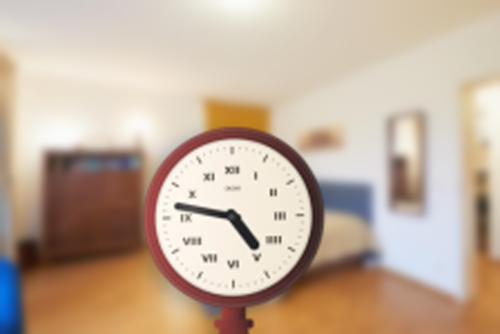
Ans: 4:47
